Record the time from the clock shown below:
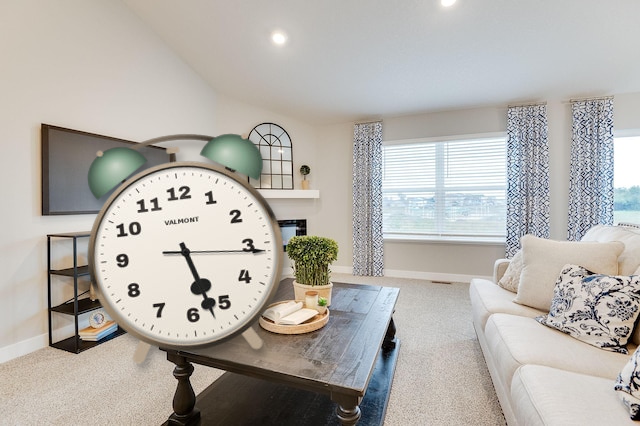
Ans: 5:27:16
